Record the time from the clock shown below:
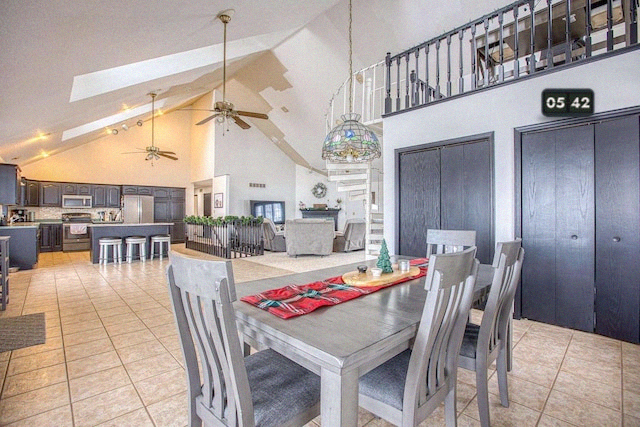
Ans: 5:42
